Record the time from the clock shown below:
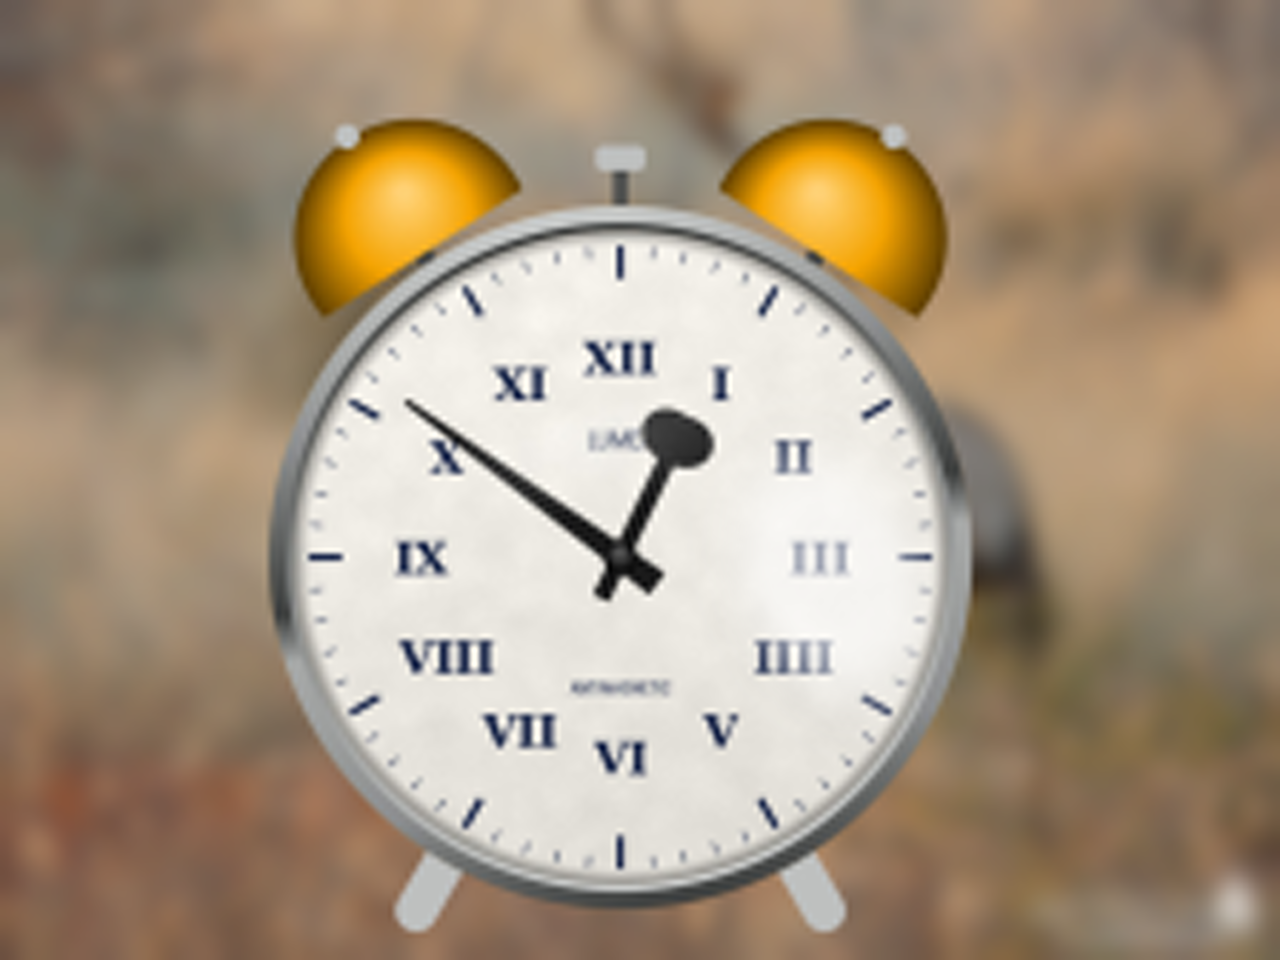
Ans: 12:51
